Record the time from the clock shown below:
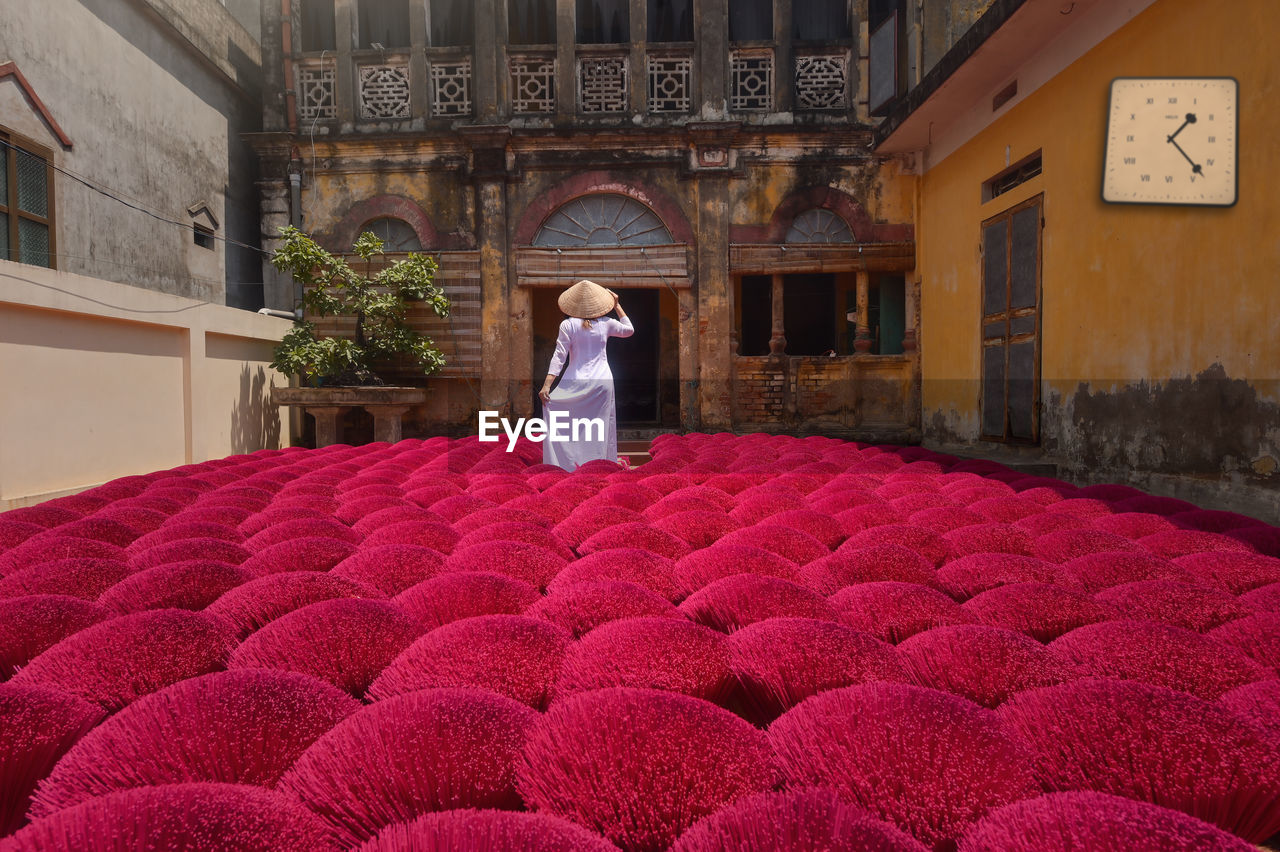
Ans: 1:23
